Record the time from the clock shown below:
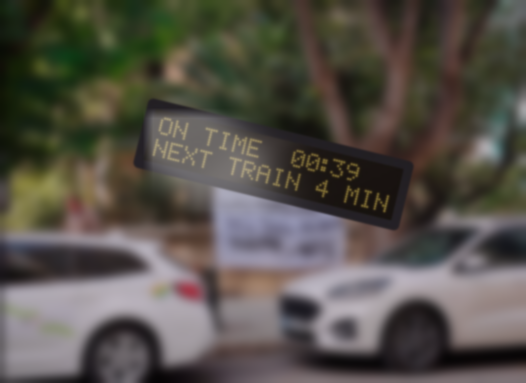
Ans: 0:39
